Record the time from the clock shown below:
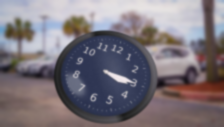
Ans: 3:15
